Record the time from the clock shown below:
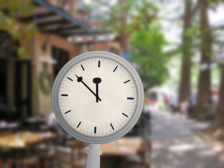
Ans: 11:52
